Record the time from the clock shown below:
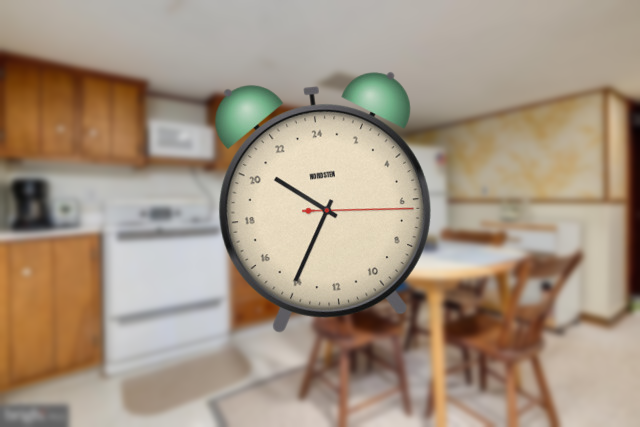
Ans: 20:35:16
